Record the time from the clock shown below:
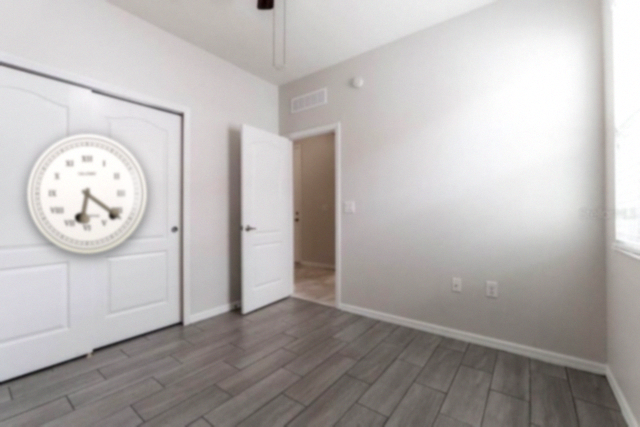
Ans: 6:21
